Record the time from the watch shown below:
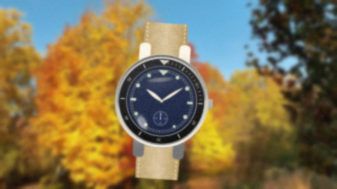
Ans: 10:09
